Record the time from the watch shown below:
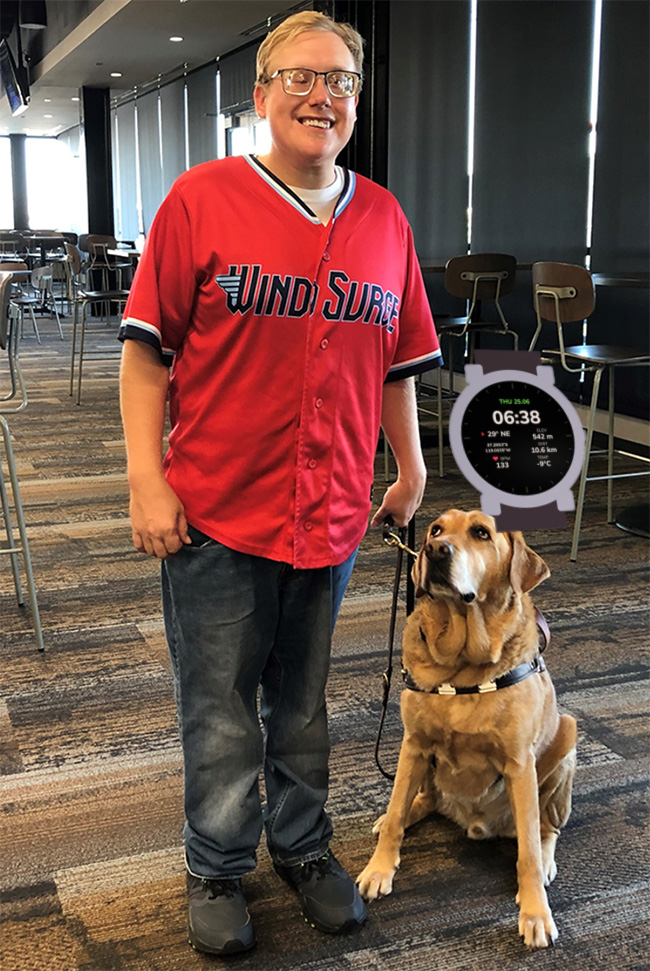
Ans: 6:38
